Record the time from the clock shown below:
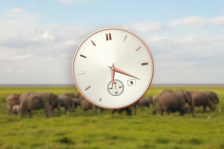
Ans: 6:20
